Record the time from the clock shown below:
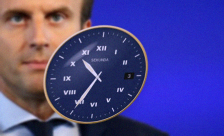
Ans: 10:35
